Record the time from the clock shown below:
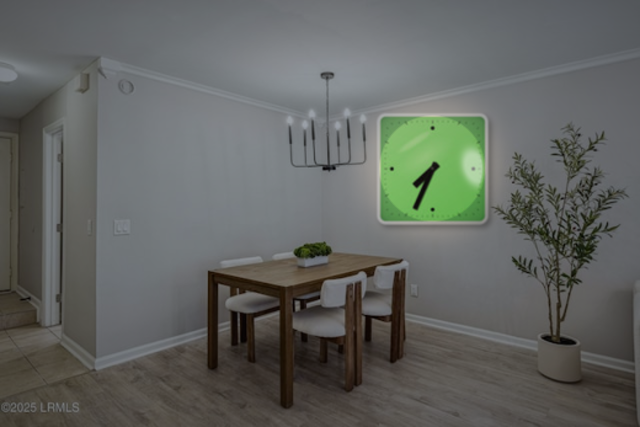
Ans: 7:34
